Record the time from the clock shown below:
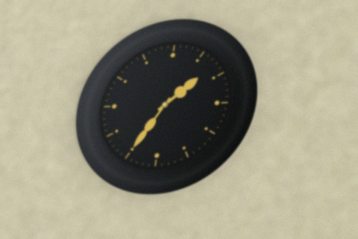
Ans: 1:35
